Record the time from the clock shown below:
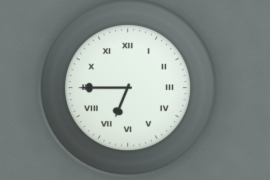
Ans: 6:45
